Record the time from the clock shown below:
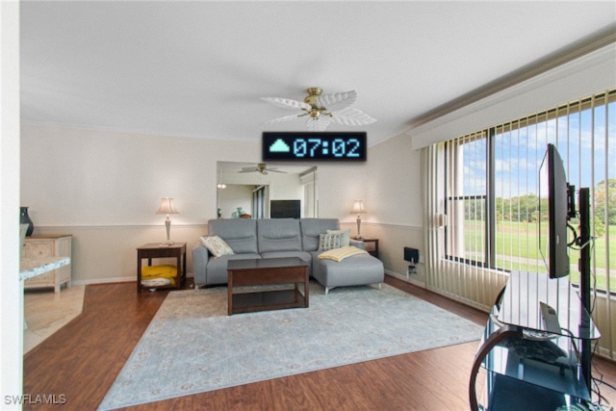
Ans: 7:02
